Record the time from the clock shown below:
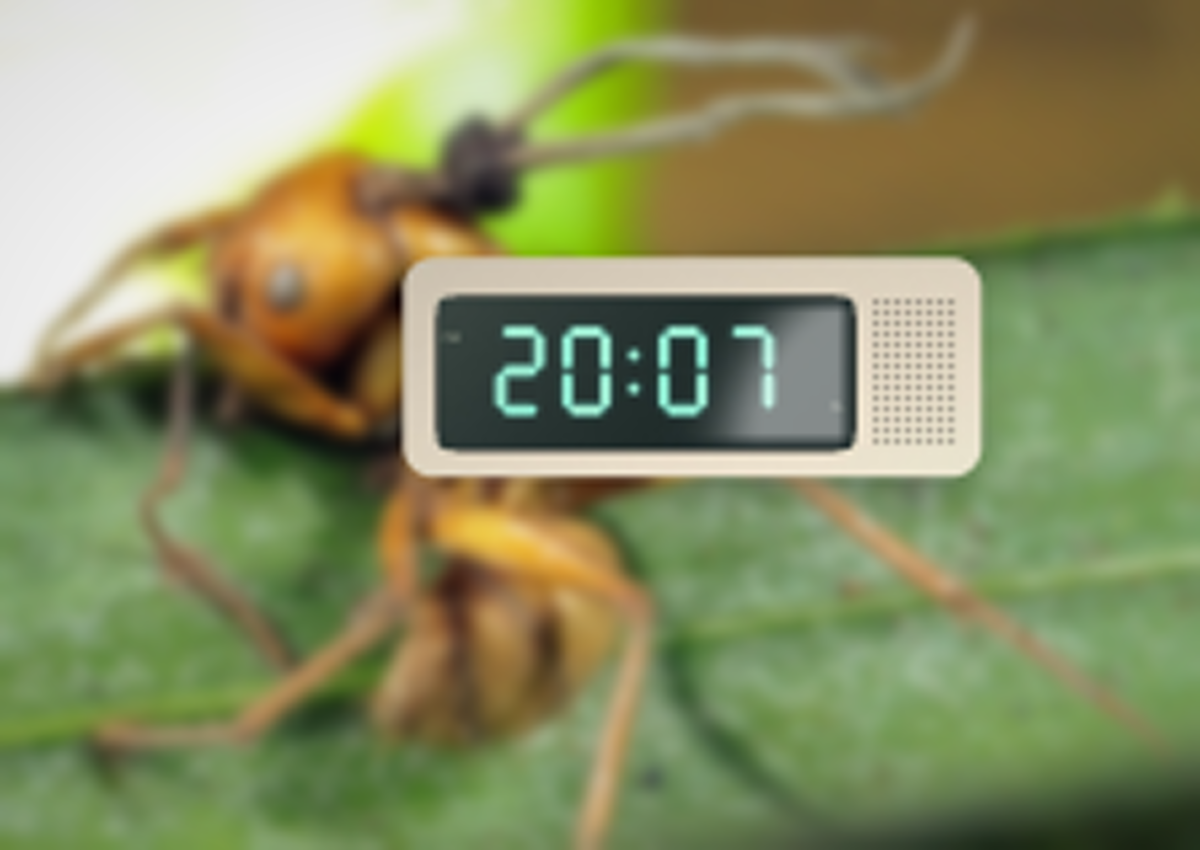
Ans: 20:07
